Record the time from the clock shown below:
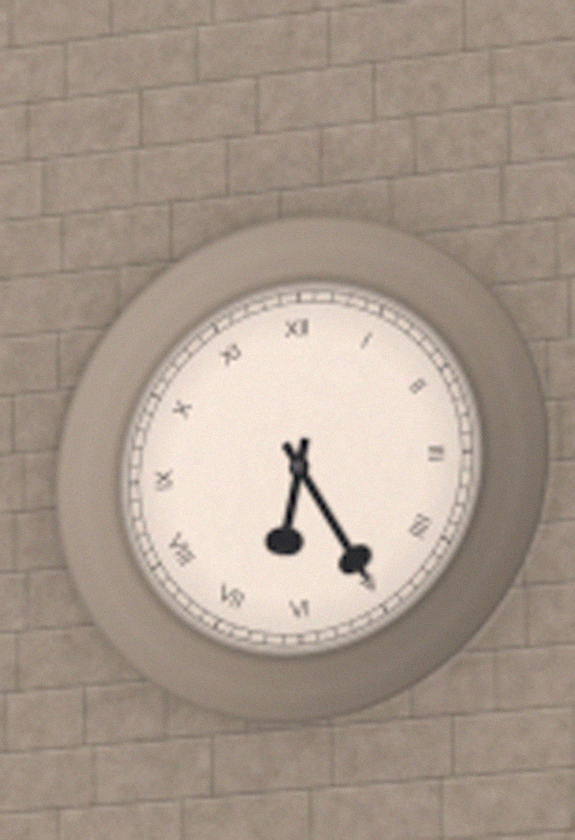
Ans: 6:25
